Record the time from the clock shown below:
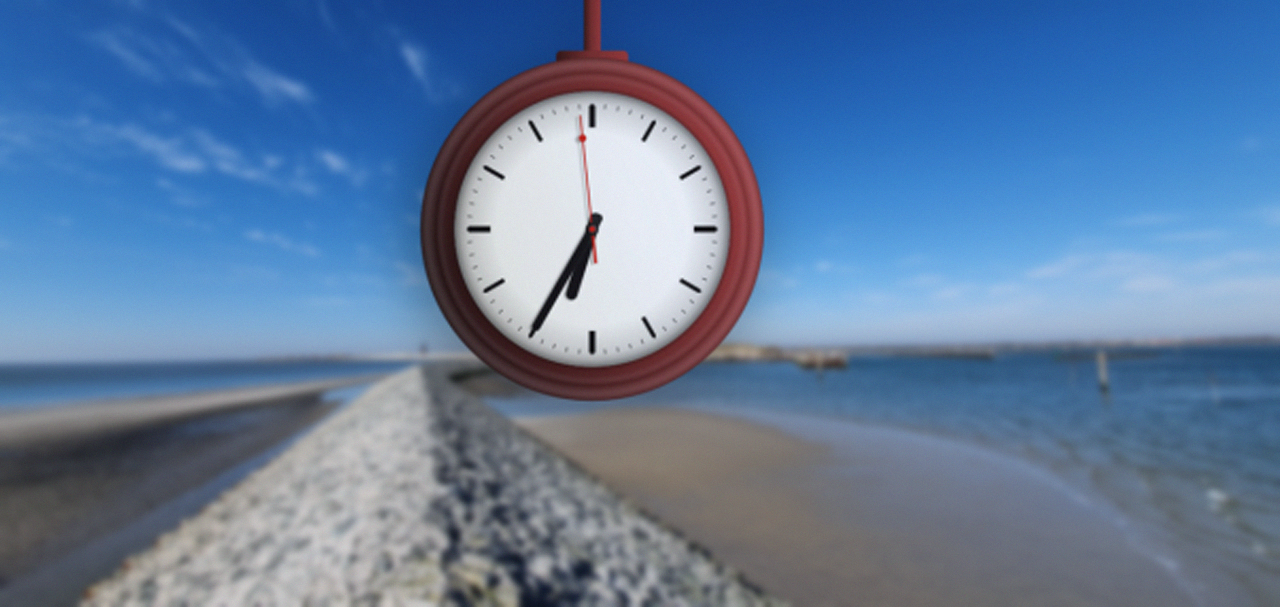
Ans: 6:34:59
